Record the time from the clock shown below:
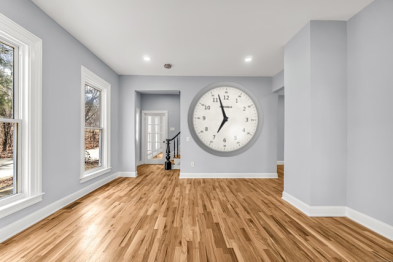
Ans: 6:57
